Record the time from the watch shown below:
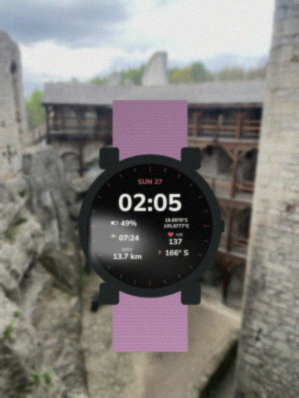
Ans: 2:05
